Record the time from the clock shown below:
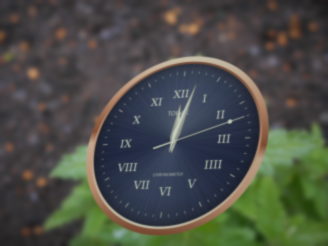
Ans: 12:02:12
